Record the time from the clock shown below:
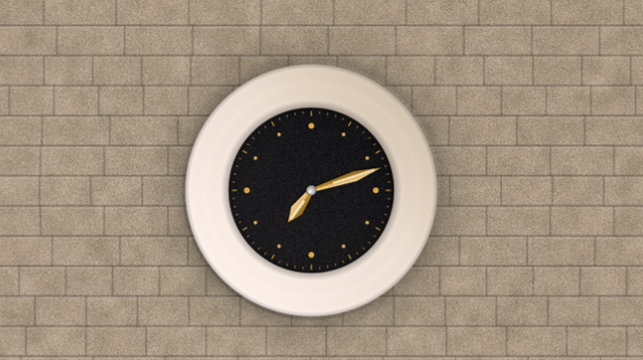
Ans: 7:12
